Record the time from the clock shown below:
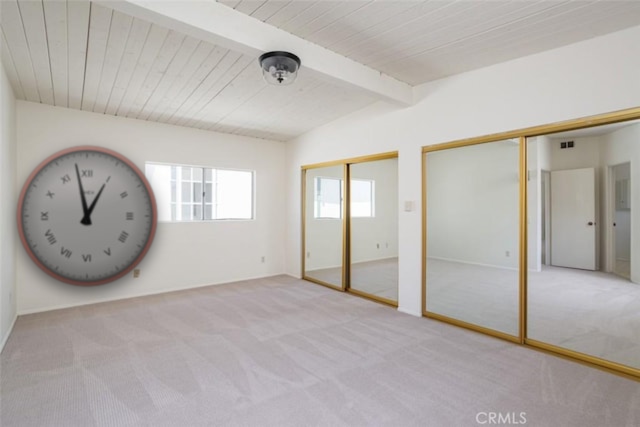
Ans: 12:58
